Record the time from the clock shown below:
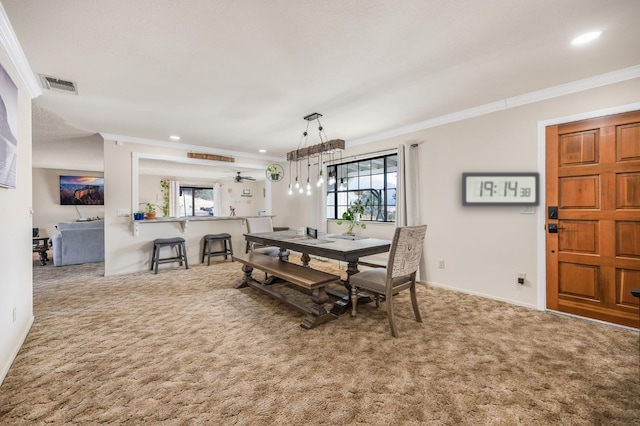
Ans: 19:14
